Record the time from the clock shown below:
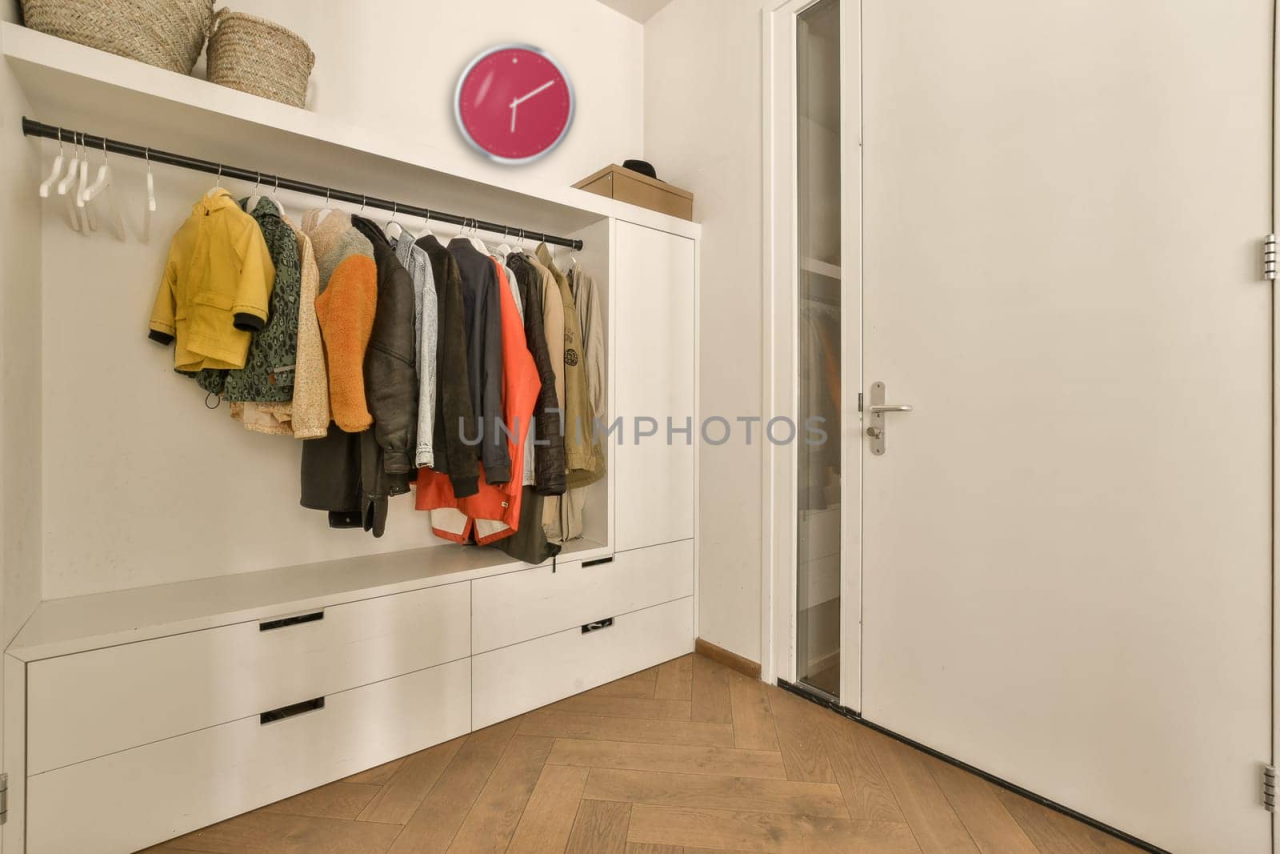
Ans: 6:10
